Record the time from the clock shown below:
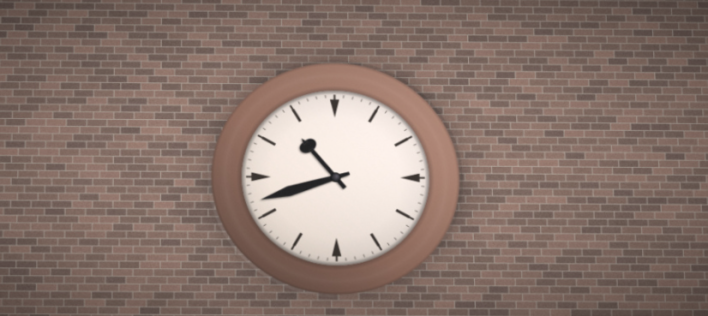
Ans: 10:42
